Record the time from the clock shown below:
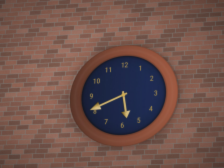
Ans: 5:41
